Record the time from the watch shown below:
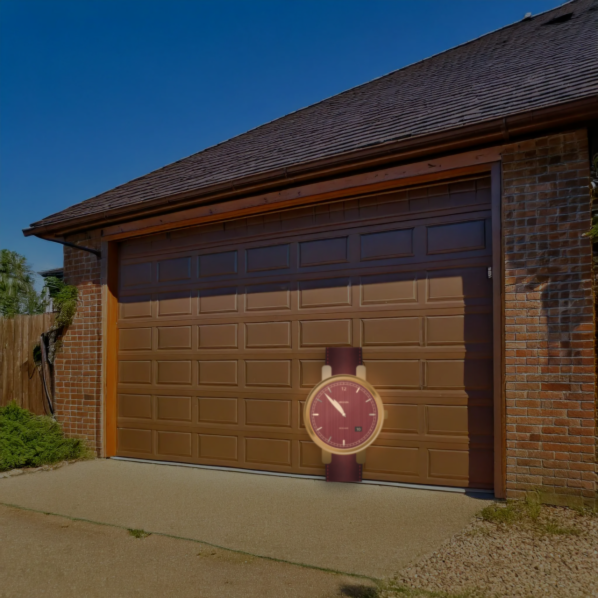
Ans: 10:53
